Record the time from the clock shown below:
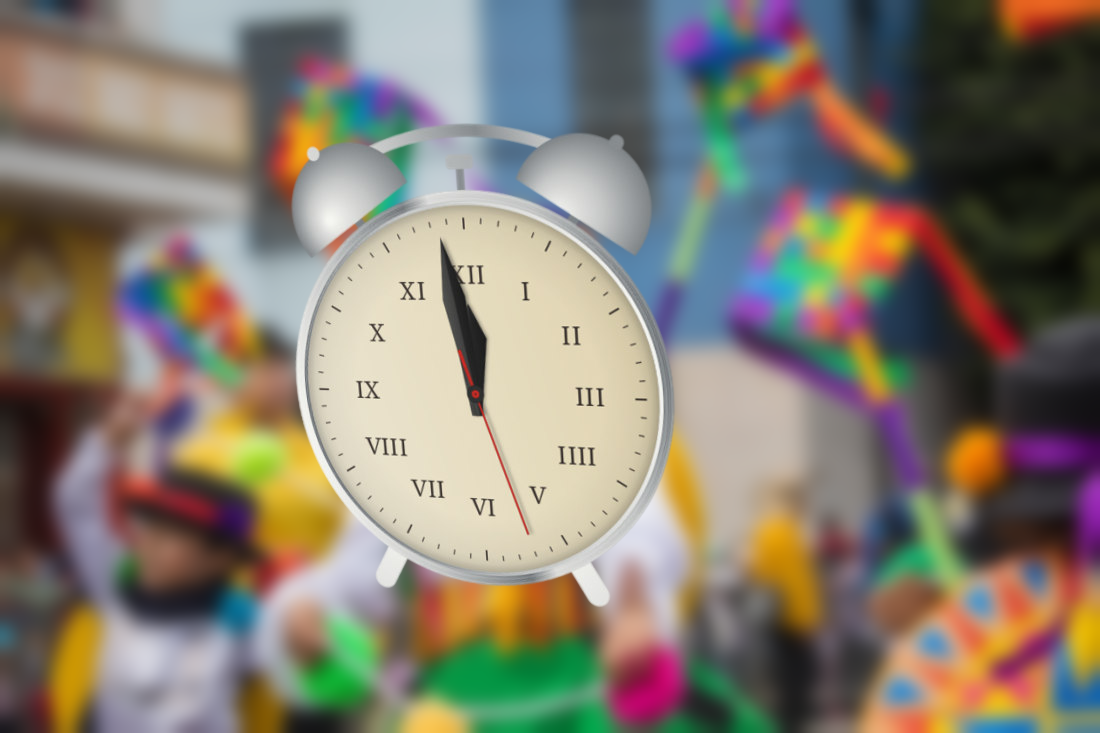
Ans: 11:58:27
